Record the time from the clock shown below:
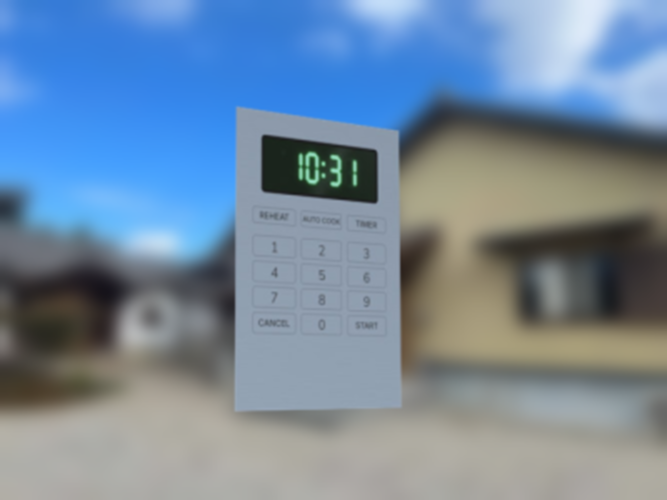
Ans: 10:31
